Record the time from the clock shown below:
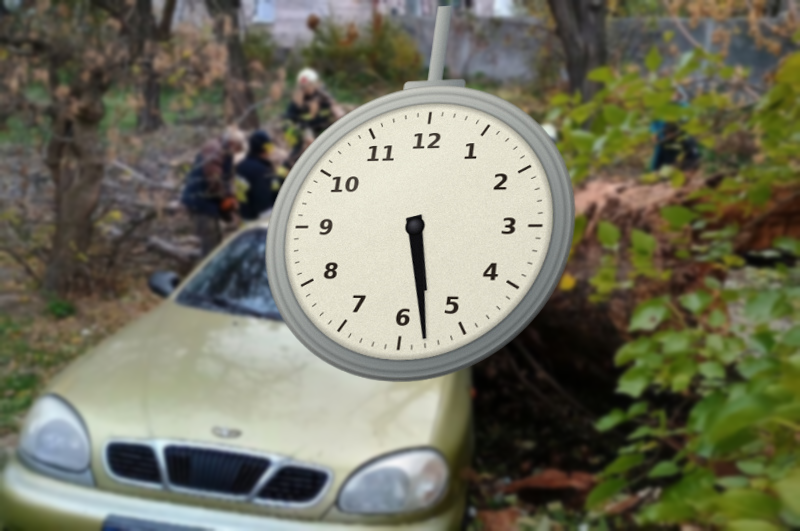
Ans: 5:28
